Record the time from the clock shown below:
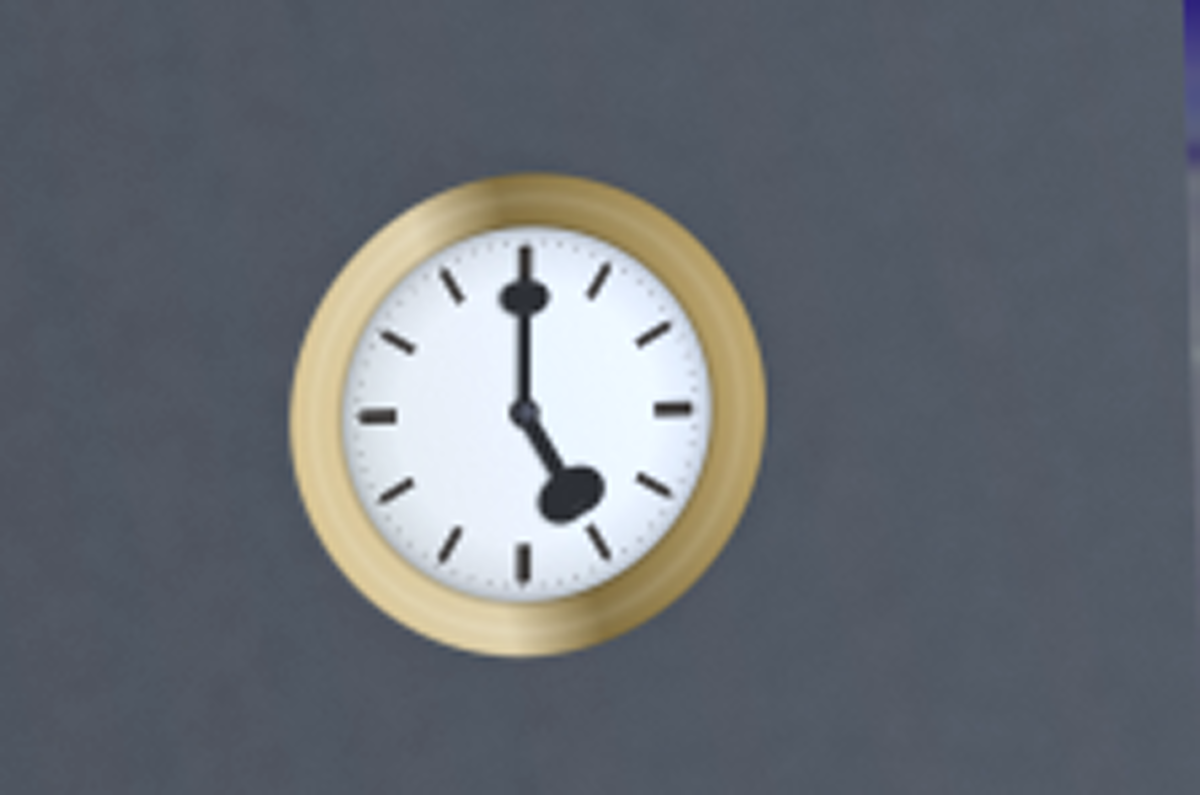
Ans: 5:00
